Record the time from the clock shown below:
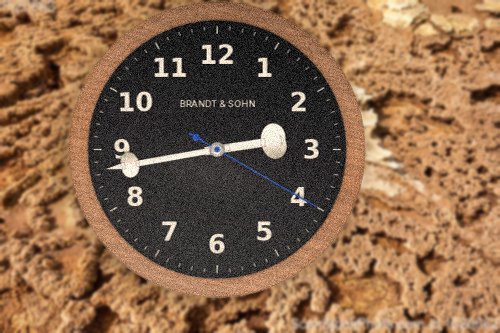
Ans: 2:43:20
